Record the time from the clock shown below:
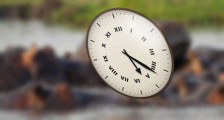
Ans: 5:22
